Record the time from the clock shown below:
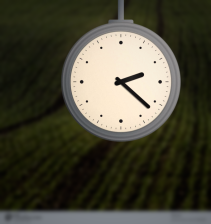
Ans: 2:22
